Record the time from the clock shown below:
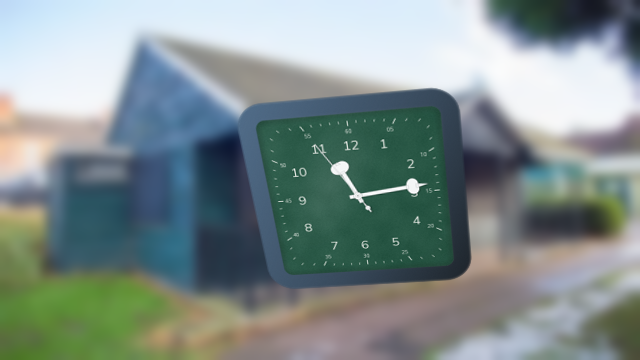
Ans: 11:13:55
